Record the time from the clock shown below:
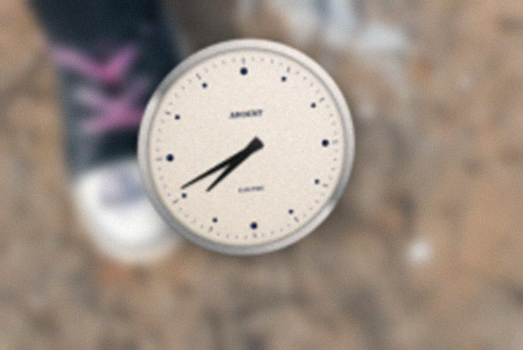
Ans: 7:41
